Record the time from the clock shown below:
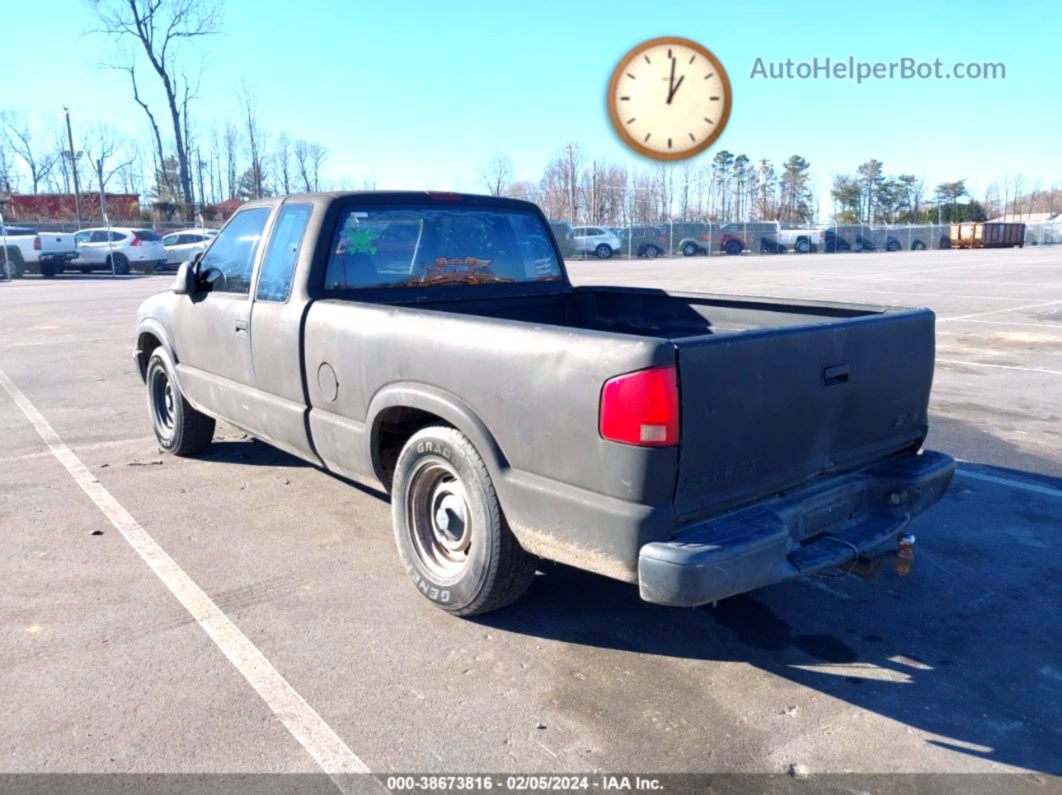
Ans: 1:01
